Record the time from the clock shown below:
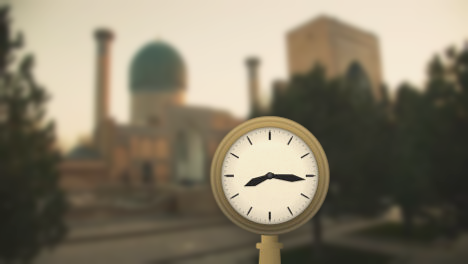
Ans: 8:16
